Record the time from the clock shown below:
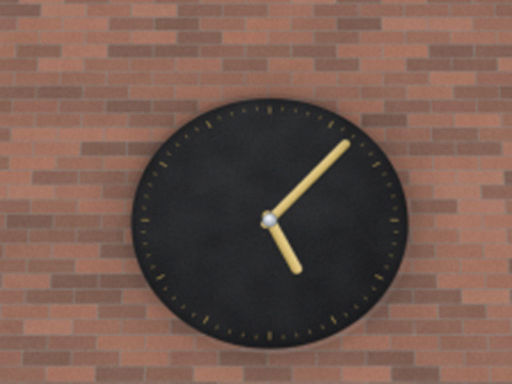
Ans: 5:07
